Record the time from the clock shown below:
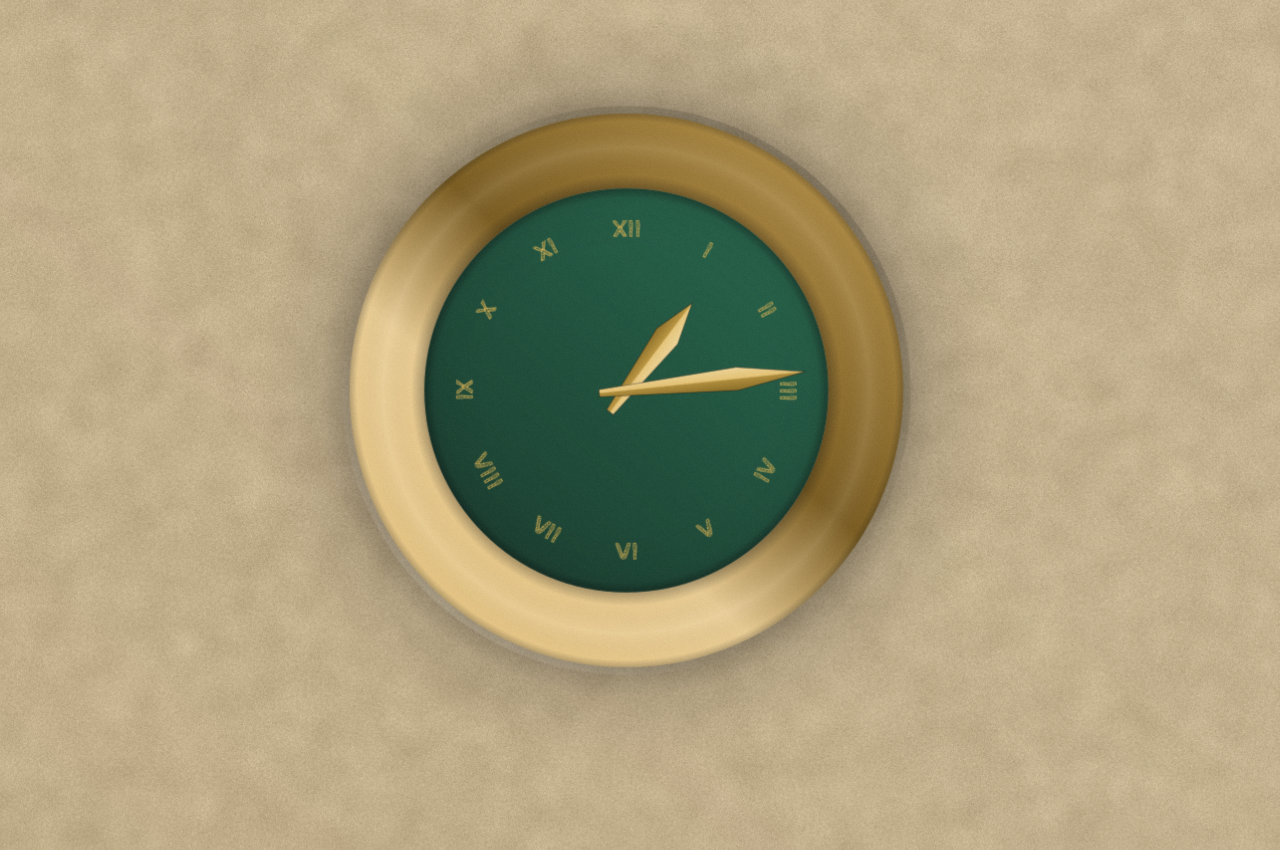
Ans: 1:14
